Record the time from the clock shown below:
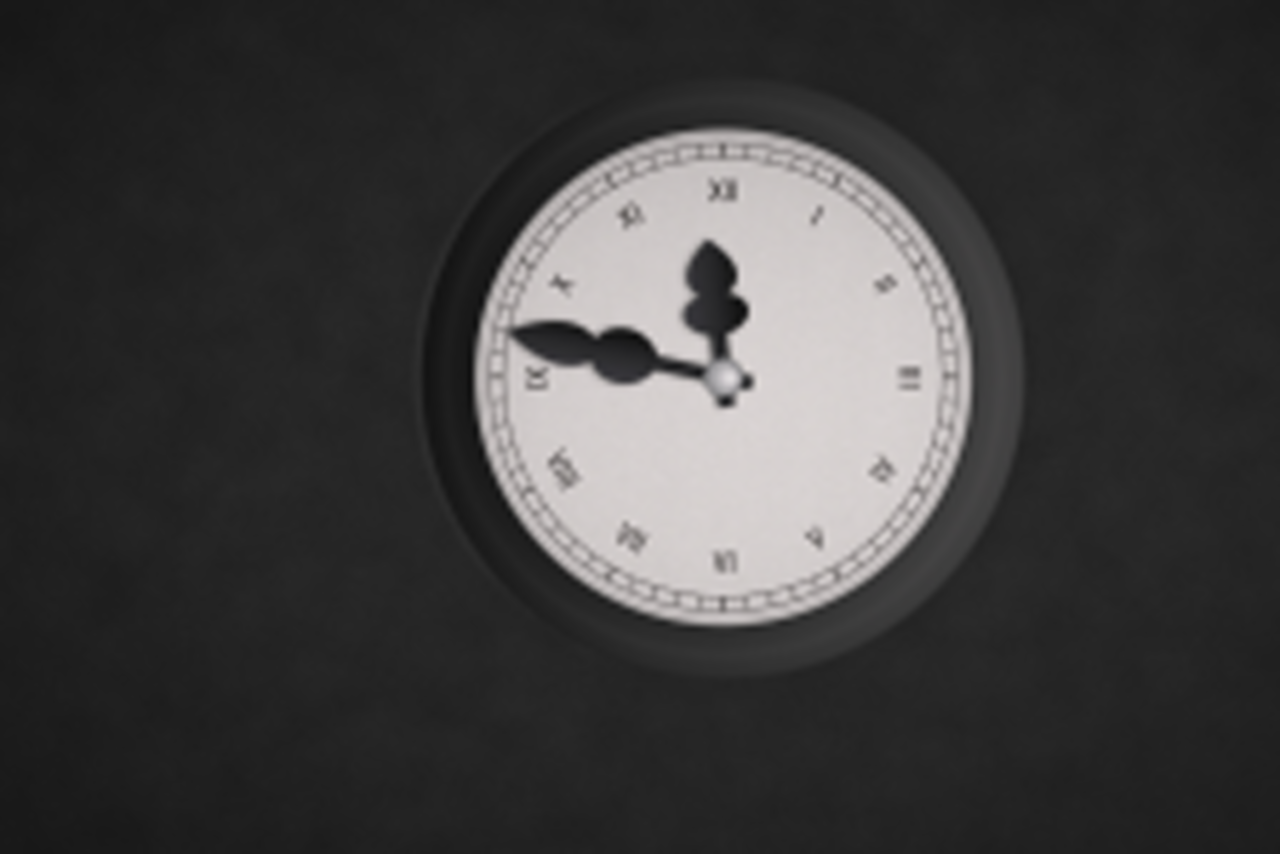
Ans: 11:47
